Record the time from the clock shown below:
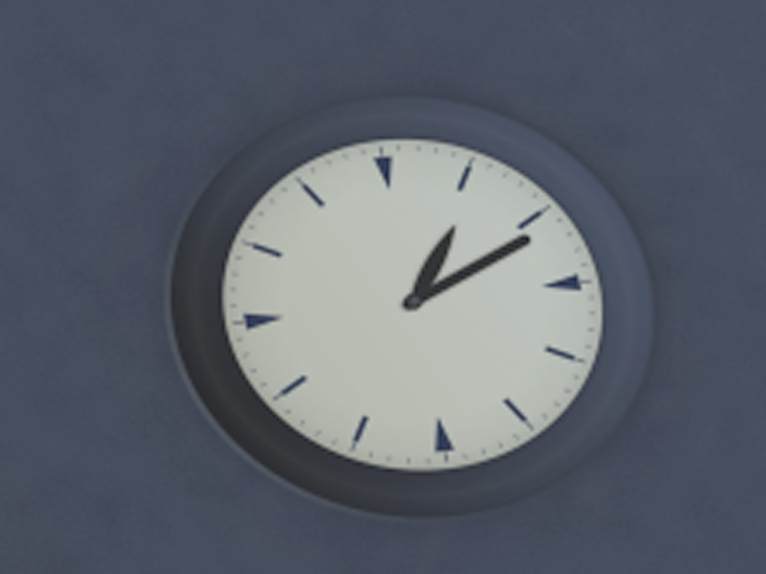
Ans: 1:11
